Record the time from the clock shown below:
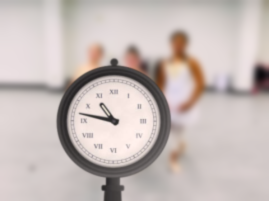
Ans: 10:47
